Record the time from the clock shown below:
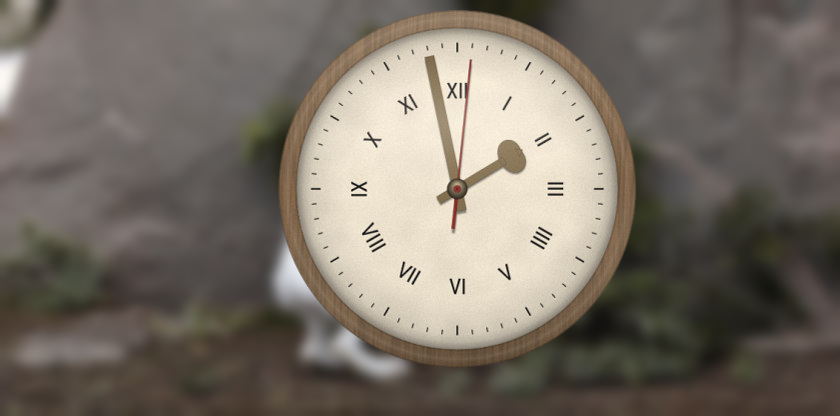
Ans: 1:58:01
